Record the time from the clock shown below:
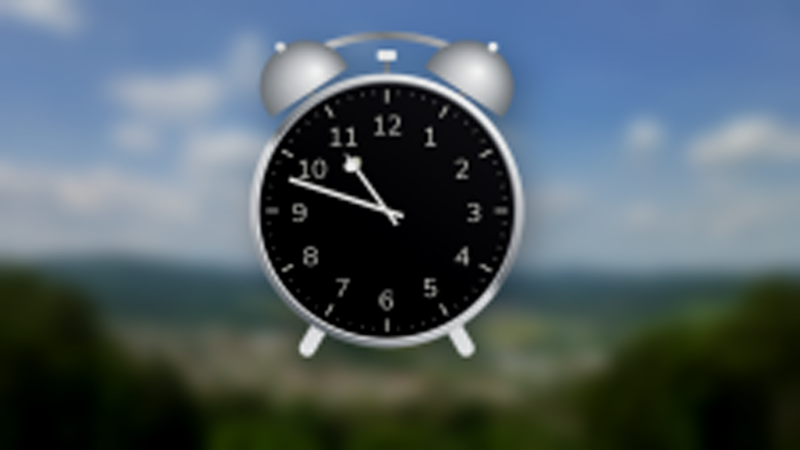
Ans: 10:48
